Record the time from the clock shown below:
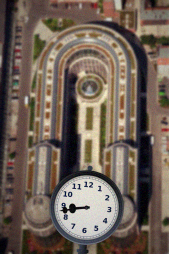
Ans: 8:43
